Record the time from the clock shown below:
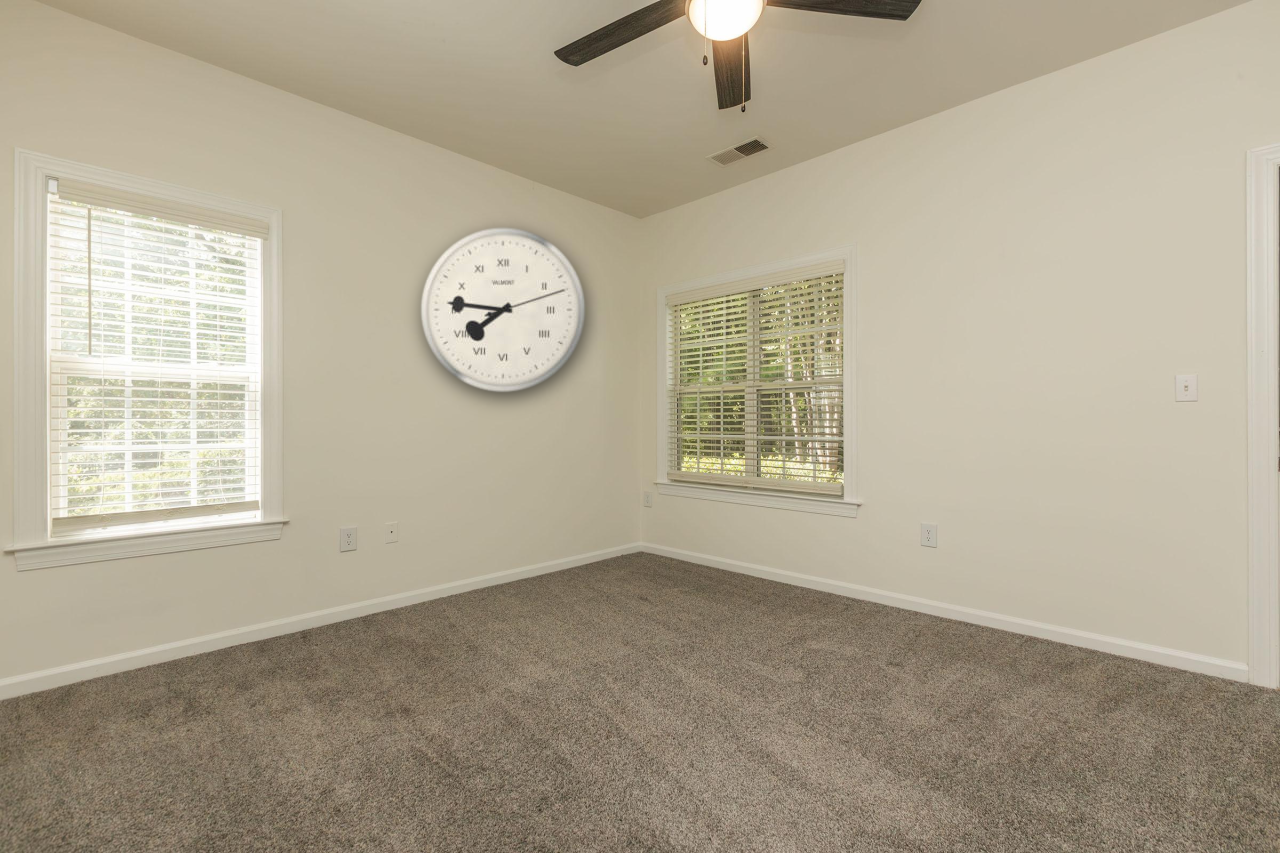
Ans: 7:46:12
